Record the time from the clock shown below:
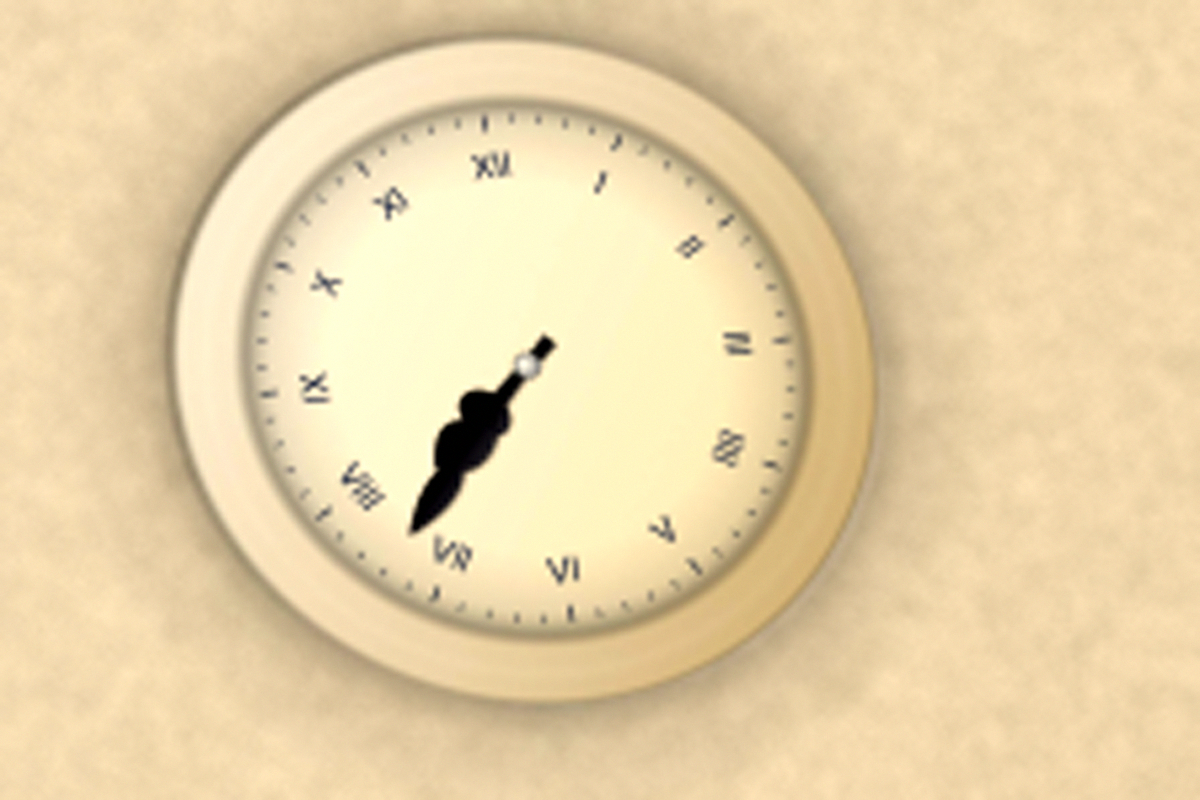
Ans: 7:37
